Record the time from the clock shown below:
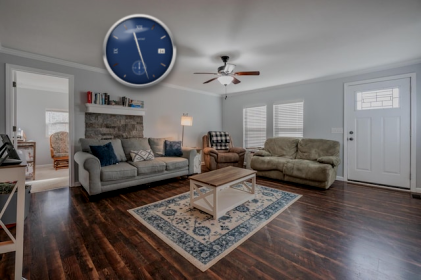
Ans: 11:27
